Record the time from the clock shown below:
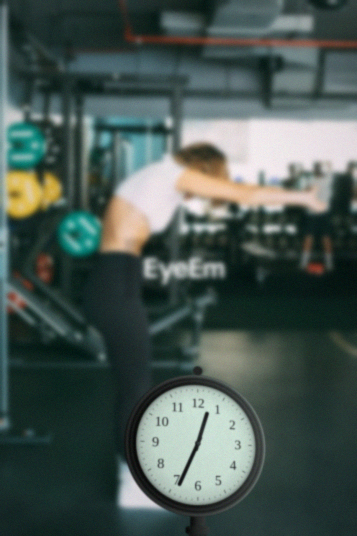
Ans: 12:34
